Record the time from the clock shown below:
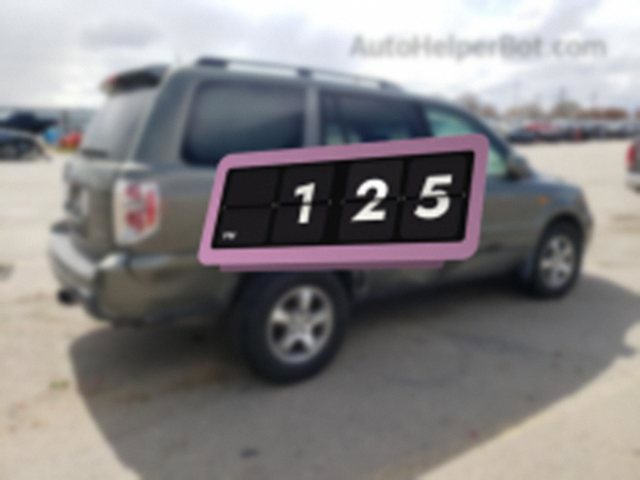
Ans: 1:25
